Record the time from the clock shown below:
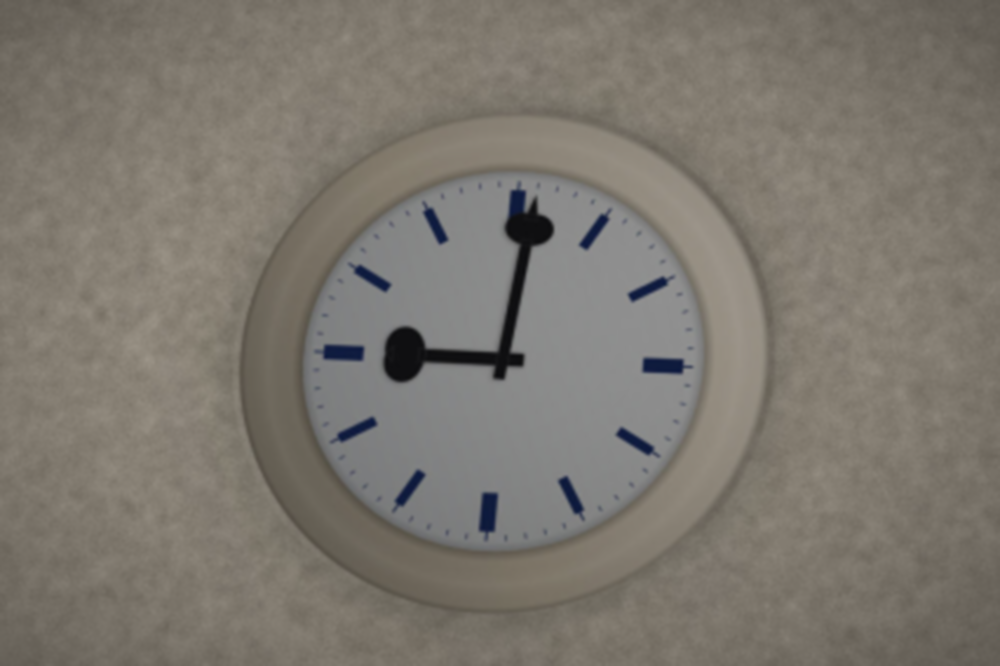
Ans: 9:01
